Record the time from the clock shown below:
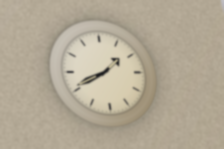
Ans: 1:41
